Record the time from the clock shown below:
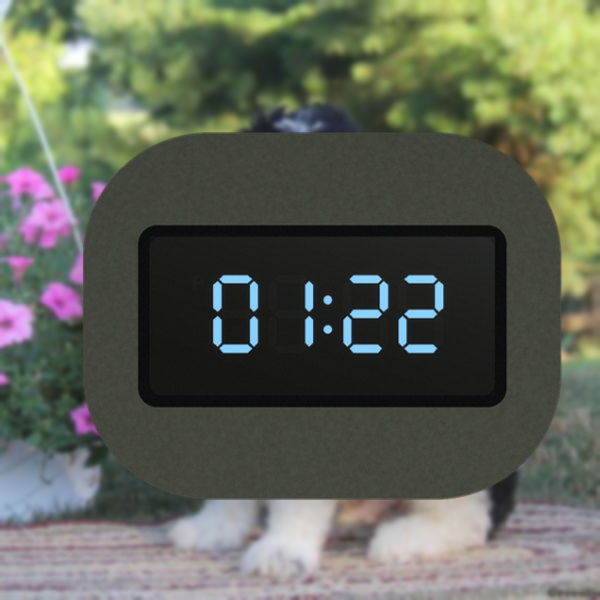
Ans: 1:22
